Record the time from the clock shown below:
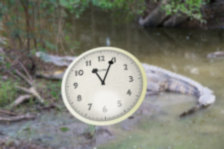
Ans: 11:04
